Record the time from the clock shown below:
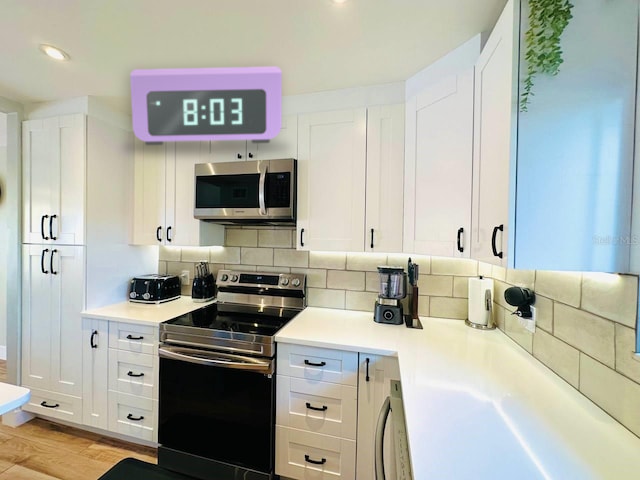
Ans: 8:03
